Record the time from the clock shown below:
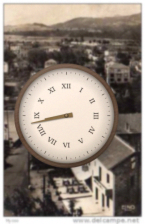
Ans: 8:43
